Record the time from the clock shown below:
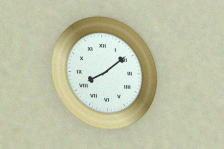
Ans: 8:09
